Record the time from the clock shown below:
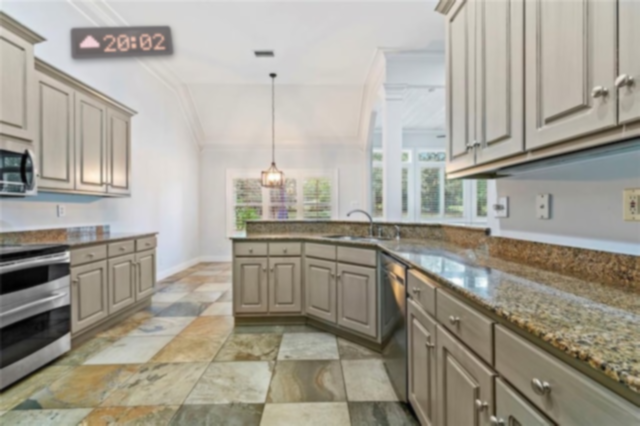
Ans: 20:02
